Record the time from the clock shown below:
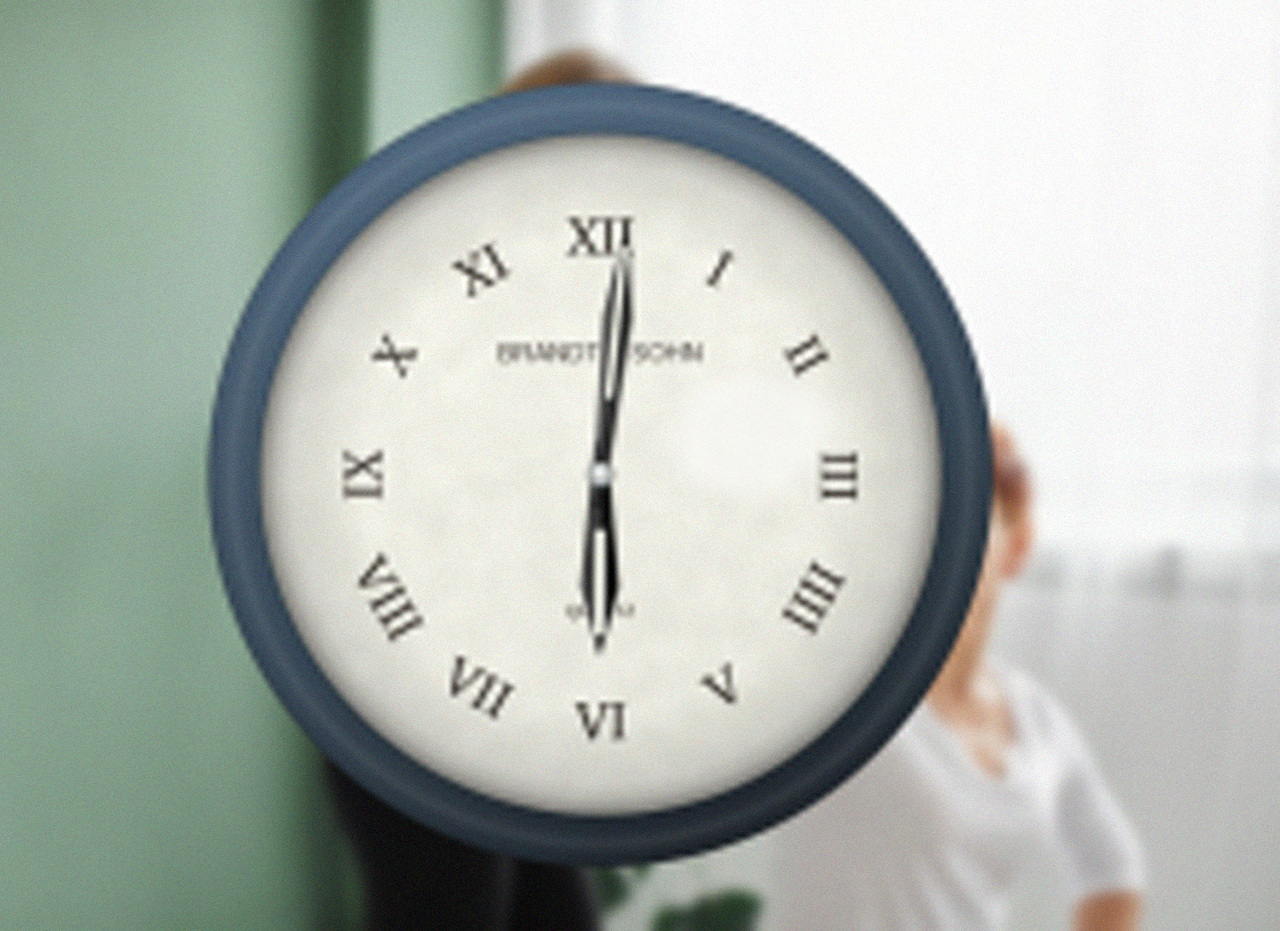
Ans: 6:01
